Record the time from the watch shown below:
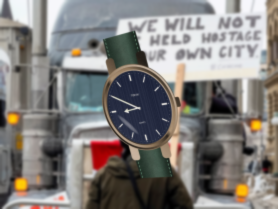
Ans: 8:50
